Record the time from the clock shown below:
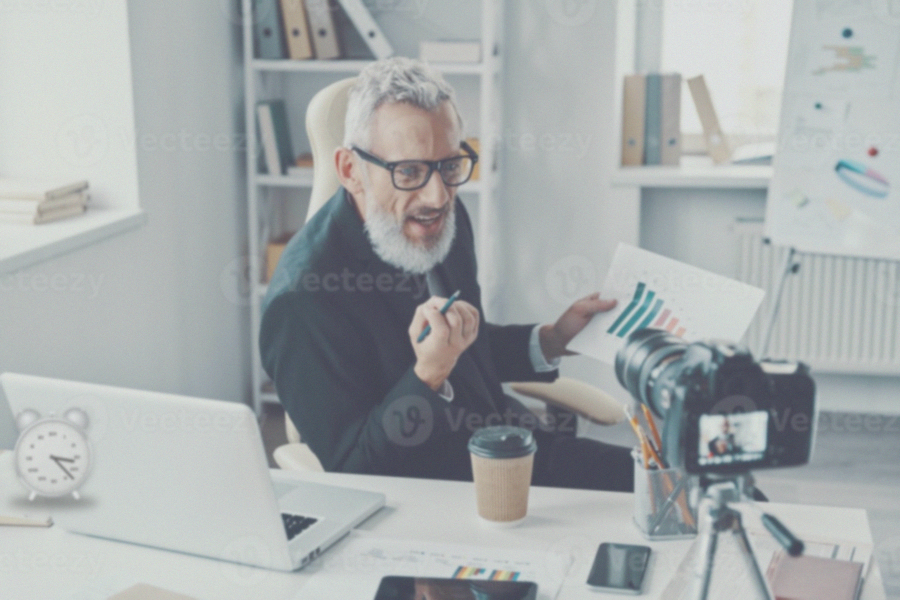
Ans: 3:23
